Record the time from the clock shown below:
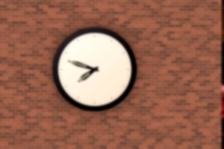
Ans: 7:48
